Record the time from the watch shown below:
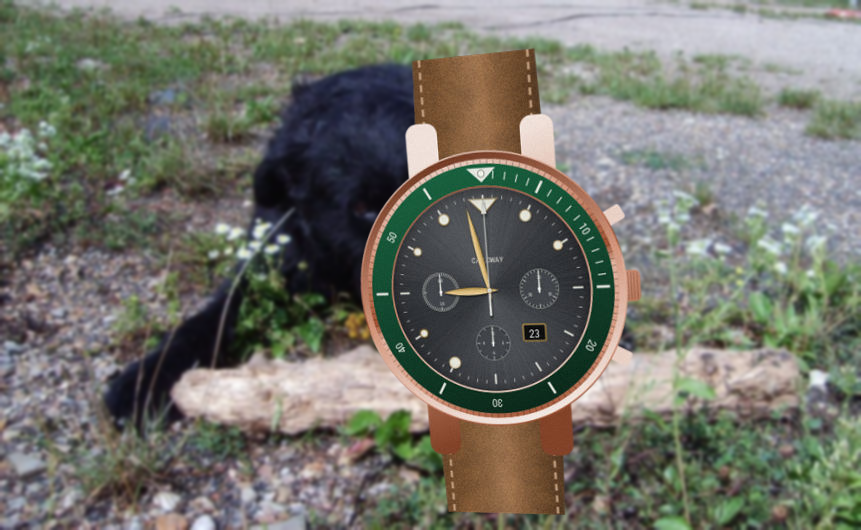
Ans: 8:58
